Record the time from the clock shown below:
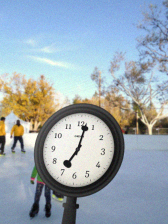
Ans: 7:02
